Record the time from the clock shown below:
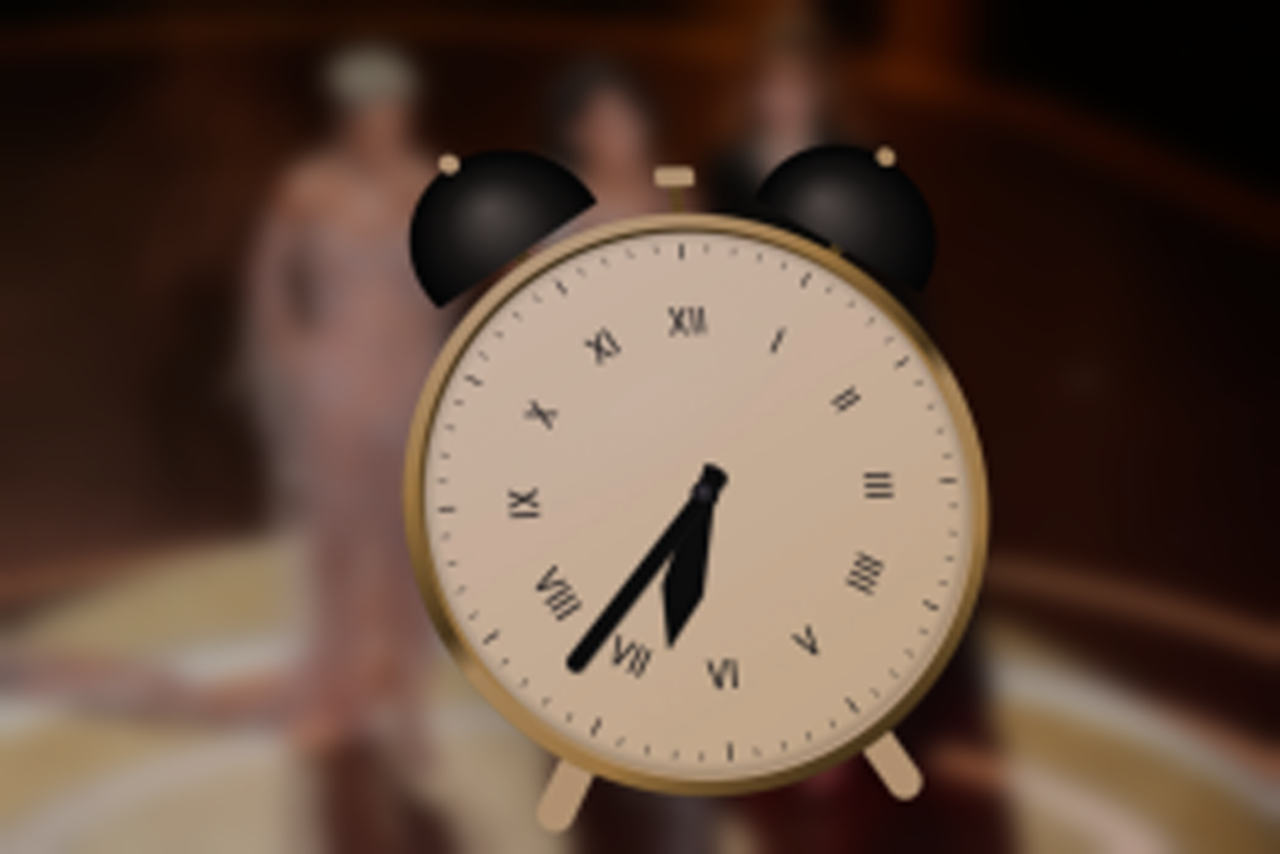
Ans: 6:37
